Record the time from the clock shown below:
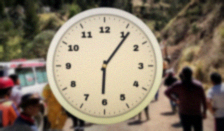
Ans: 6:06
